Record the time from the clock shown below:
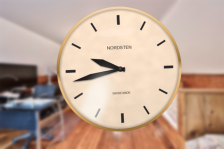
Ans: 9:43
